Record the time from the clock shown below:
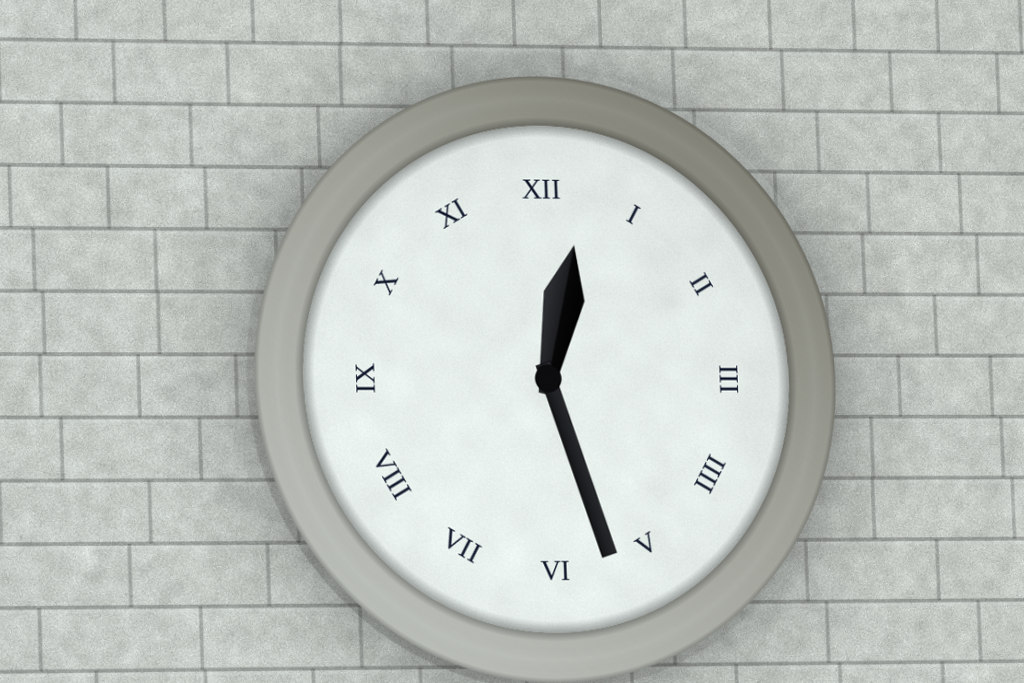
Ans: 12:27
